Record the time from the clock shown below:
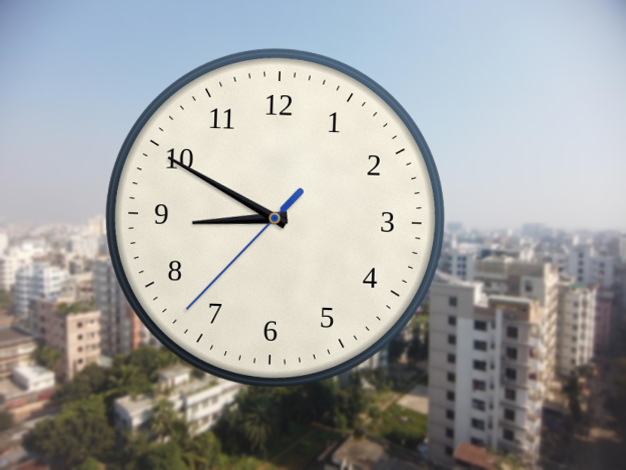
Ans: 8:49:37
